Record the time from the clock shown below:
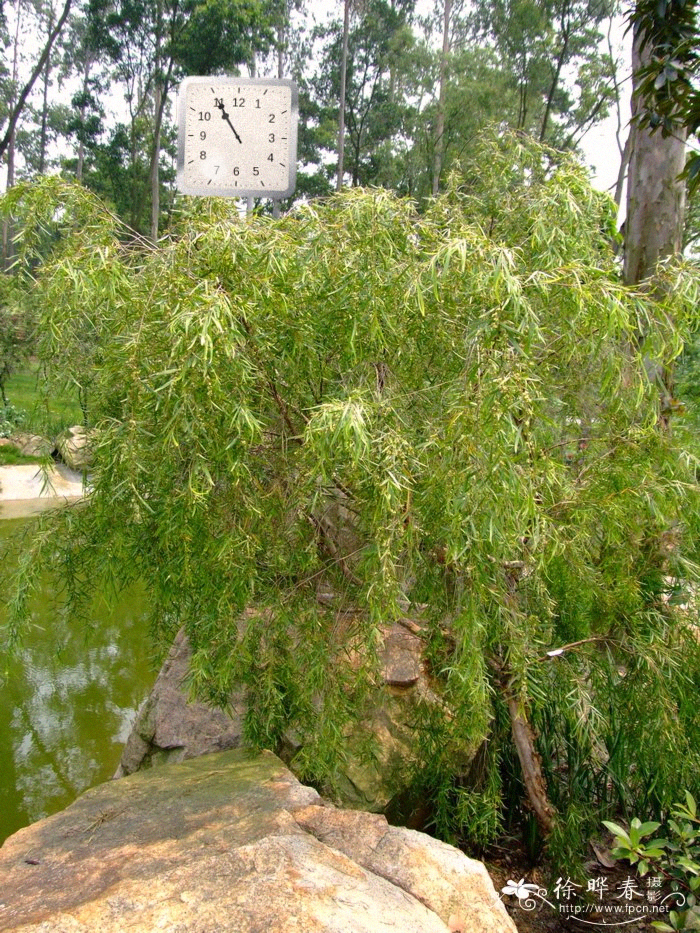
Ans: 10:55
